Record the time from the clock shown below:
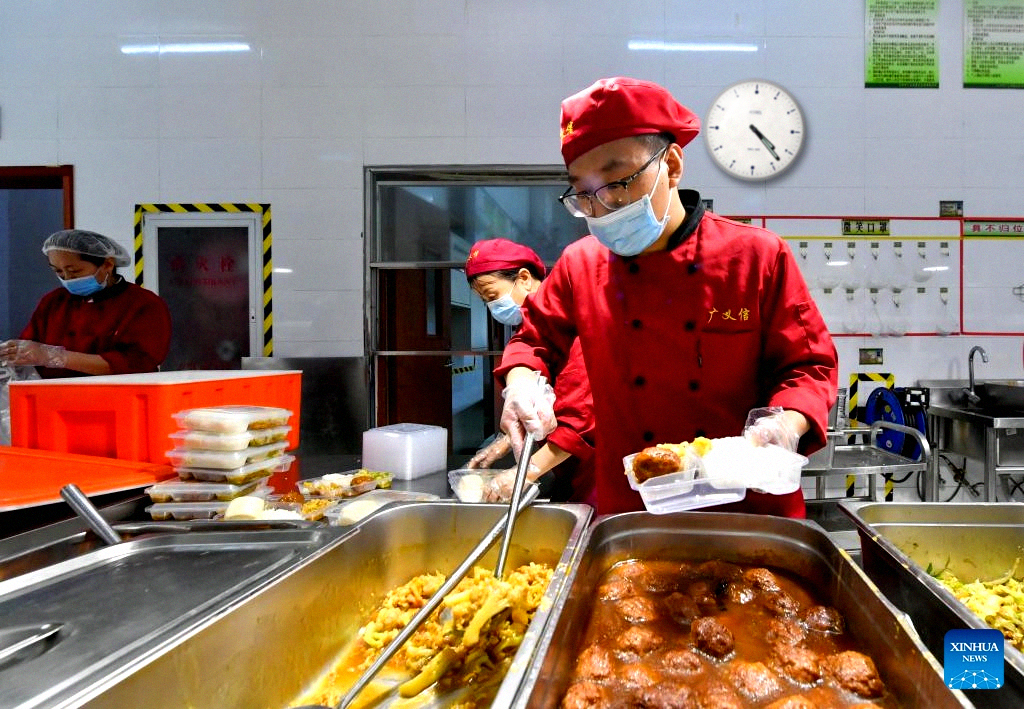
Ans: 4:23
